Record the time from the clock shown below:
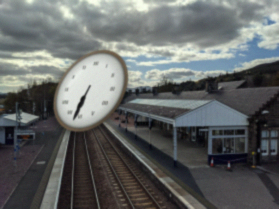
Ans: 6:32
